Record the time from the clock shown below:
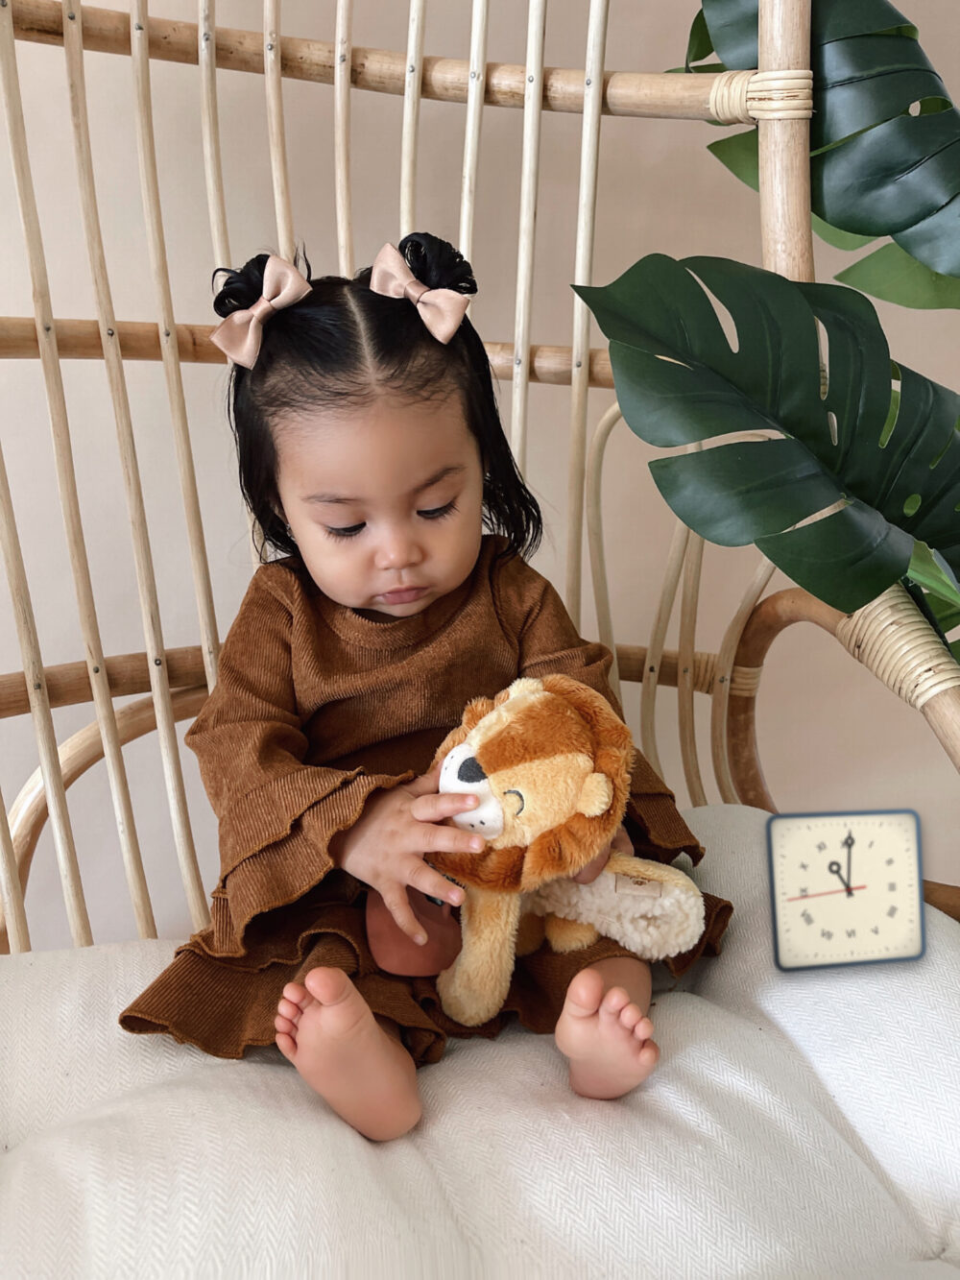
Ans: 11:00:44
